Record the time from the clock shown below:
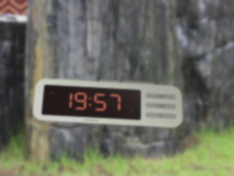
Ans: 19:57
